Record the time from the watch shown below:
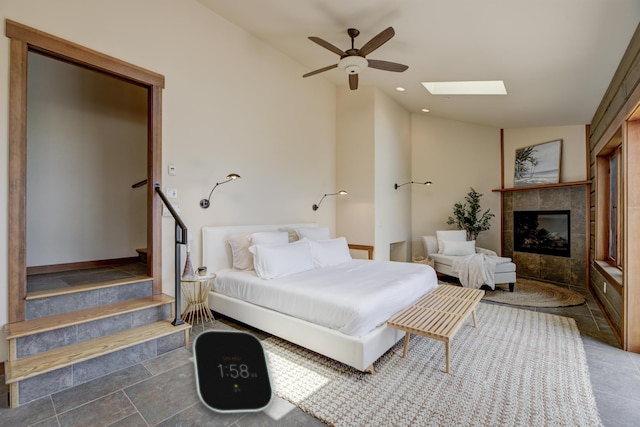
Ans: 1:58
